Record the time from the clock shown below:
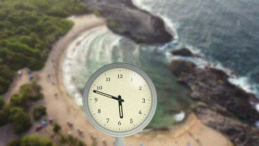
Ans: 5:48
